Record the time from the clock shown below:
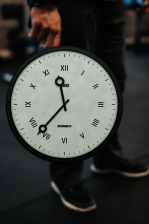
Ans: 11:37
